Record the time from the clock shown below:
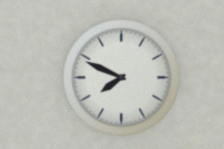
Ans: 7:49
